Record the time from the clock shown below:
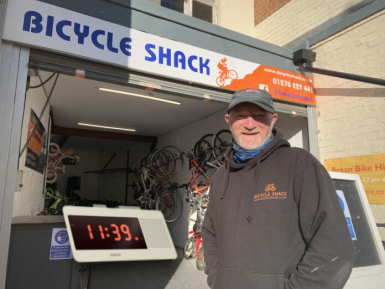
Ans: 11:39
